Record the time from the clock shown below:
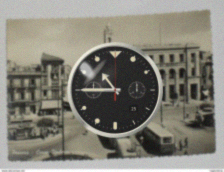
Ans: 10:45
